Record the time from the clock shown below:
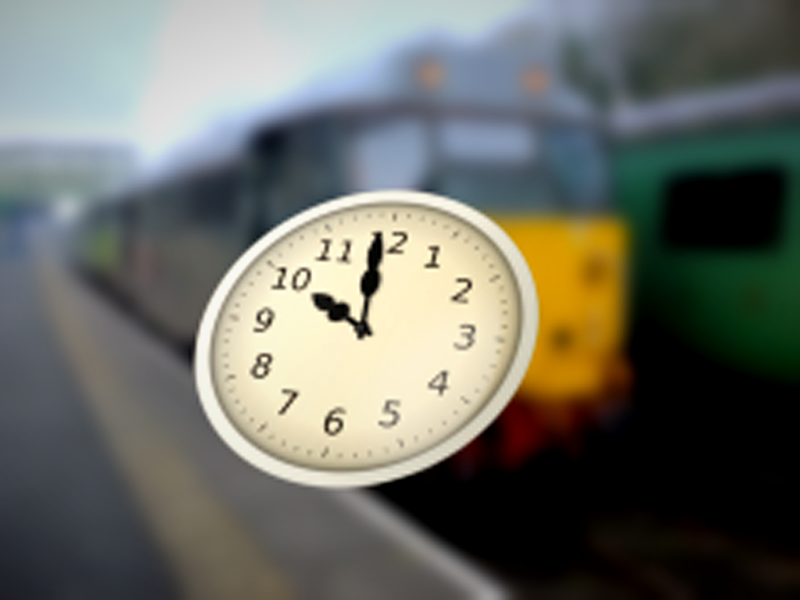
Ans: 9:59
